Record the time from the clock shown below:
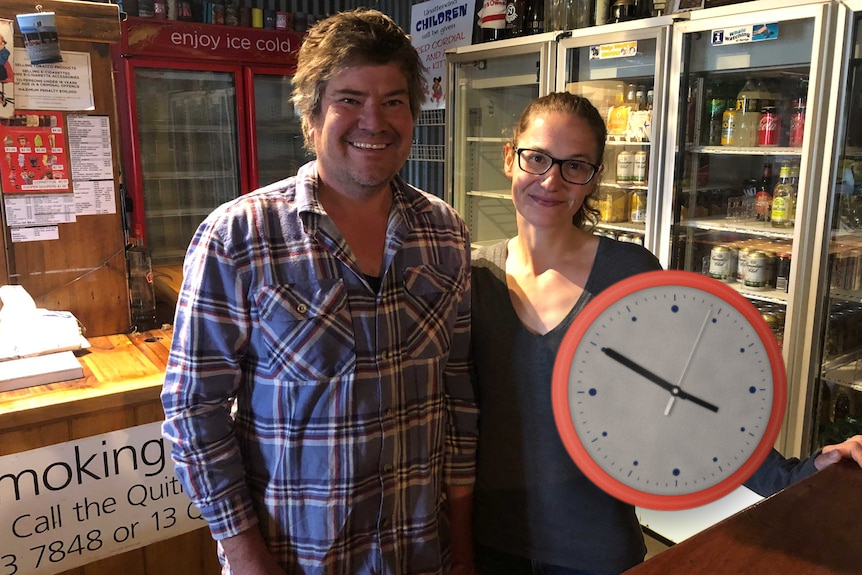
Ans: 3:50:04
